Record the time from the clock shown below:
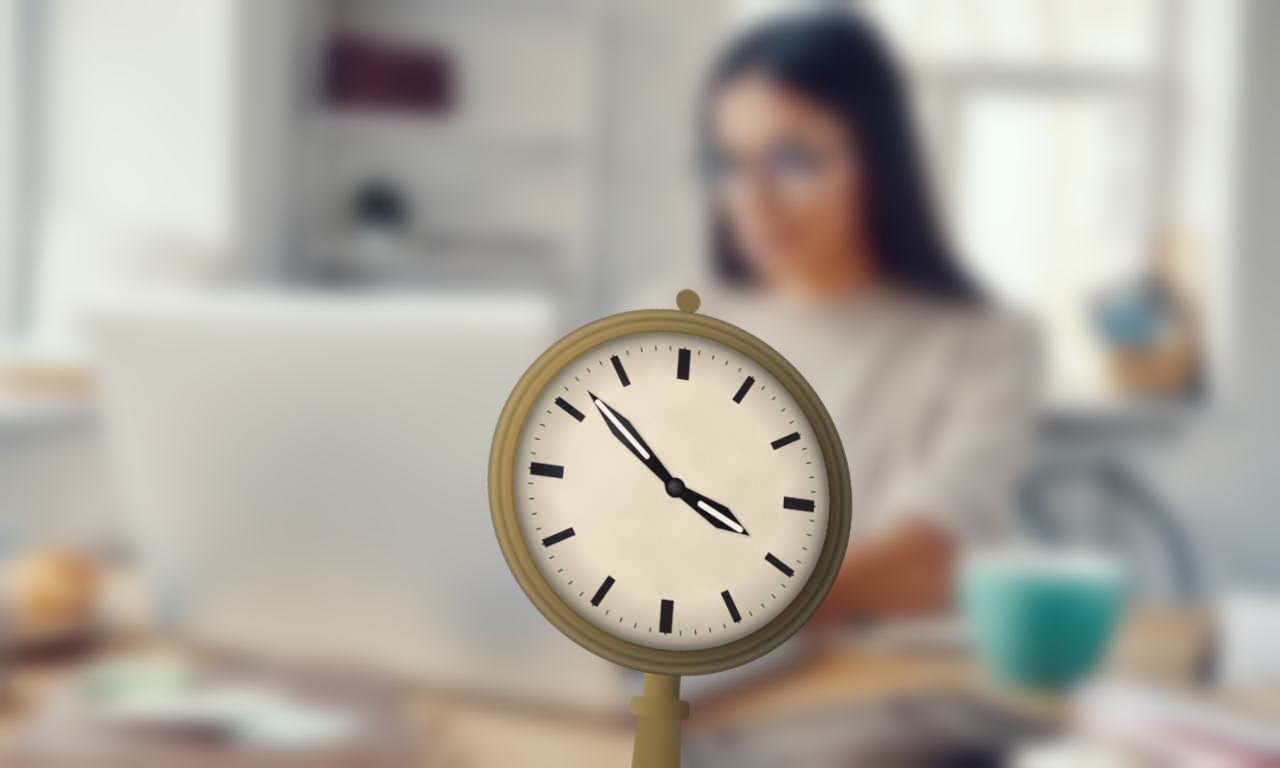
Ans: 3:52
